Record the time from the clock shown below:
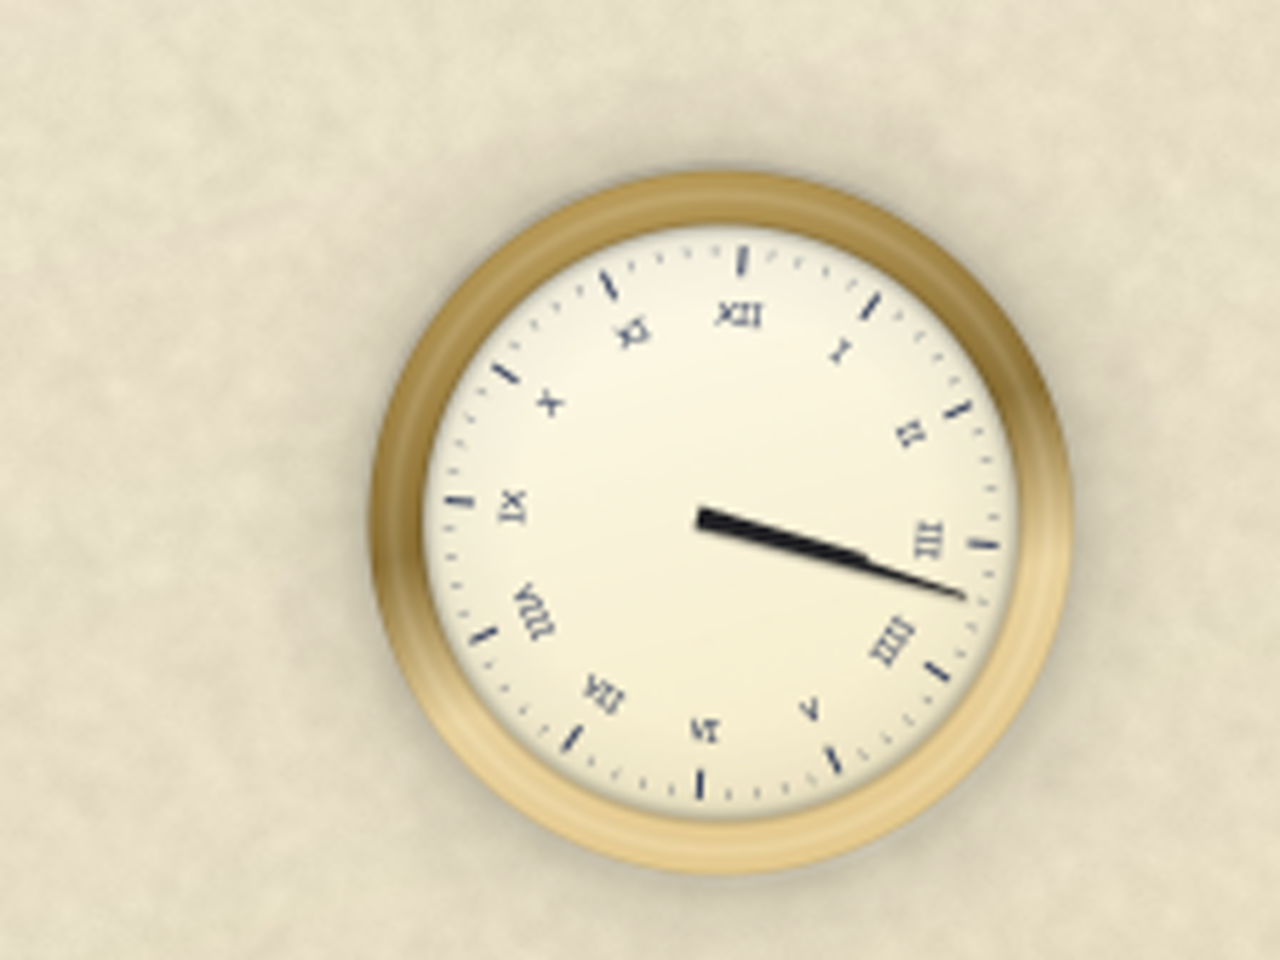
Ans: 3:17
